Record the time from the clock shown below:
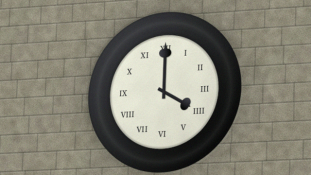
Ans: 4:00
